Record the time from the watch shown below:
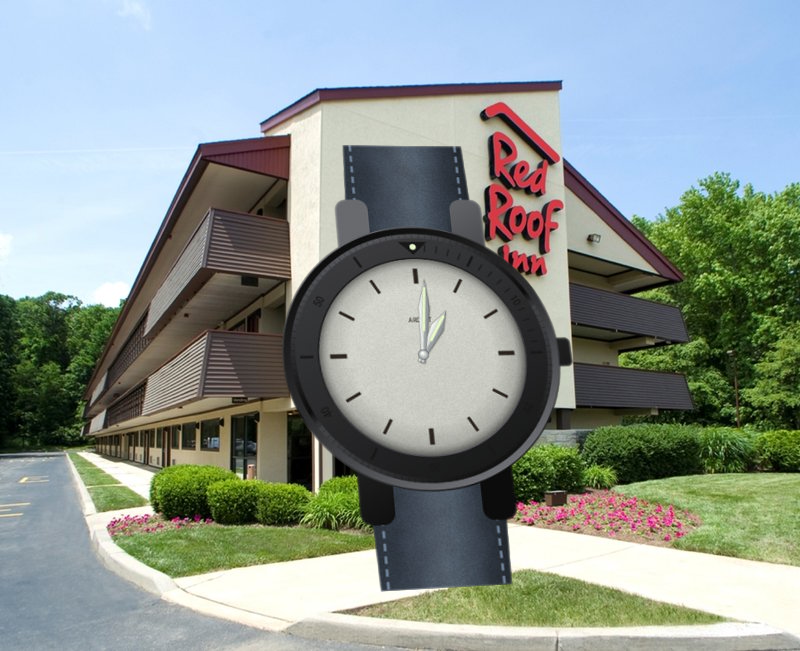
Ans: 1:01
